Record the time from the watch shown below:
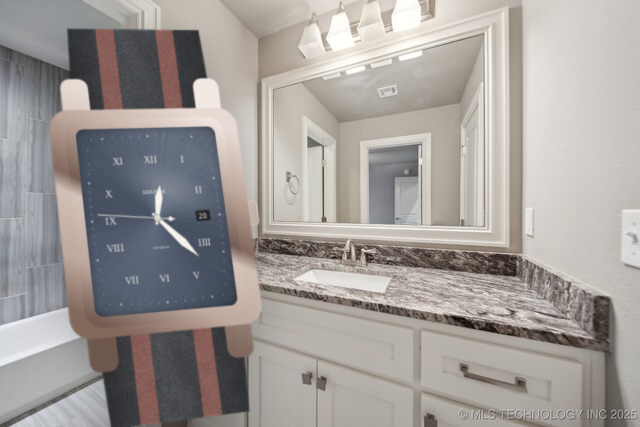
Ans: 12:22:46
